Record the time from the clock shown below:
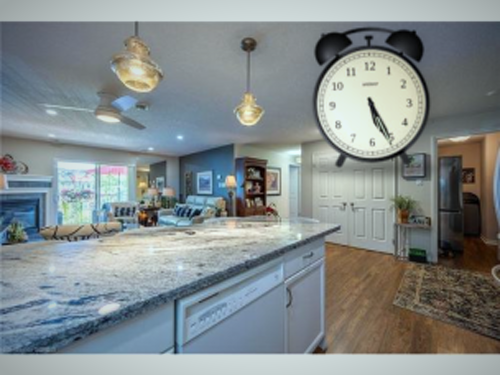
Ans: 5:26
